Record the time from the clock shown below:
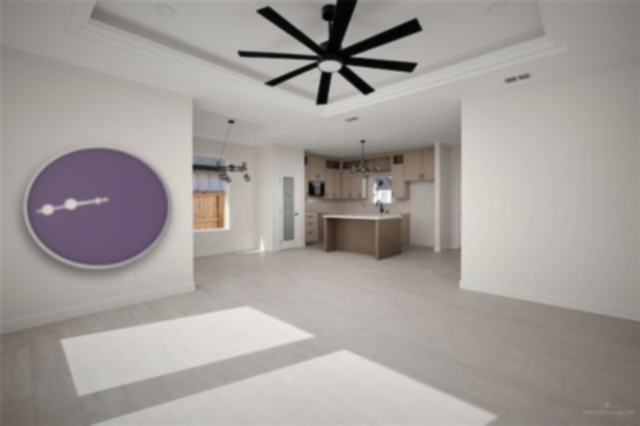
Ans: 8:43
